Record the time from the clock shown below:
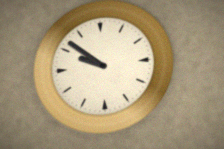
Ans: 9:52
